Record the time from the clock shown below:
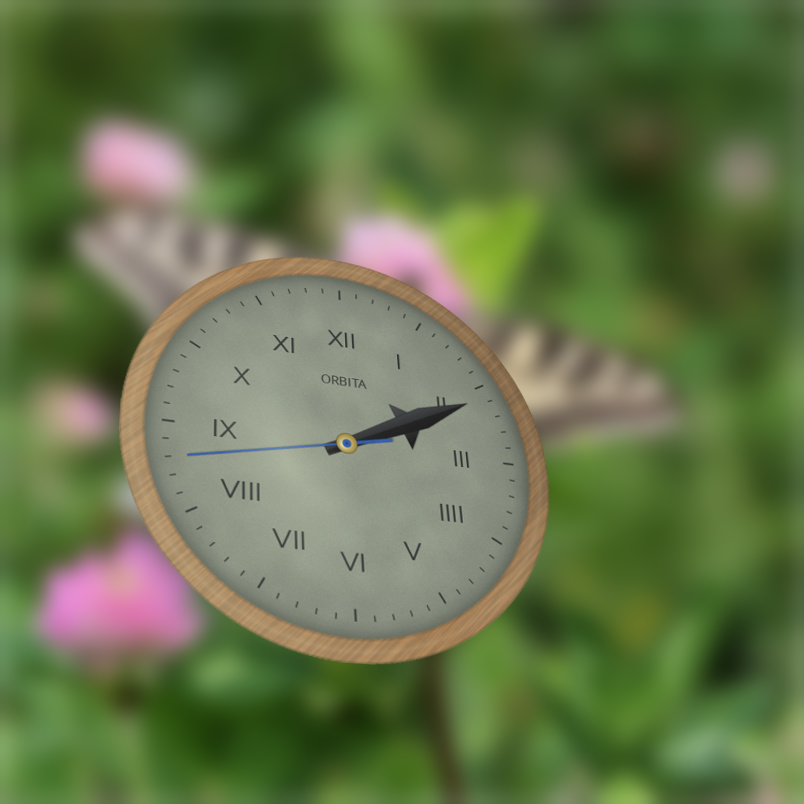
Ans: 2:10:43
